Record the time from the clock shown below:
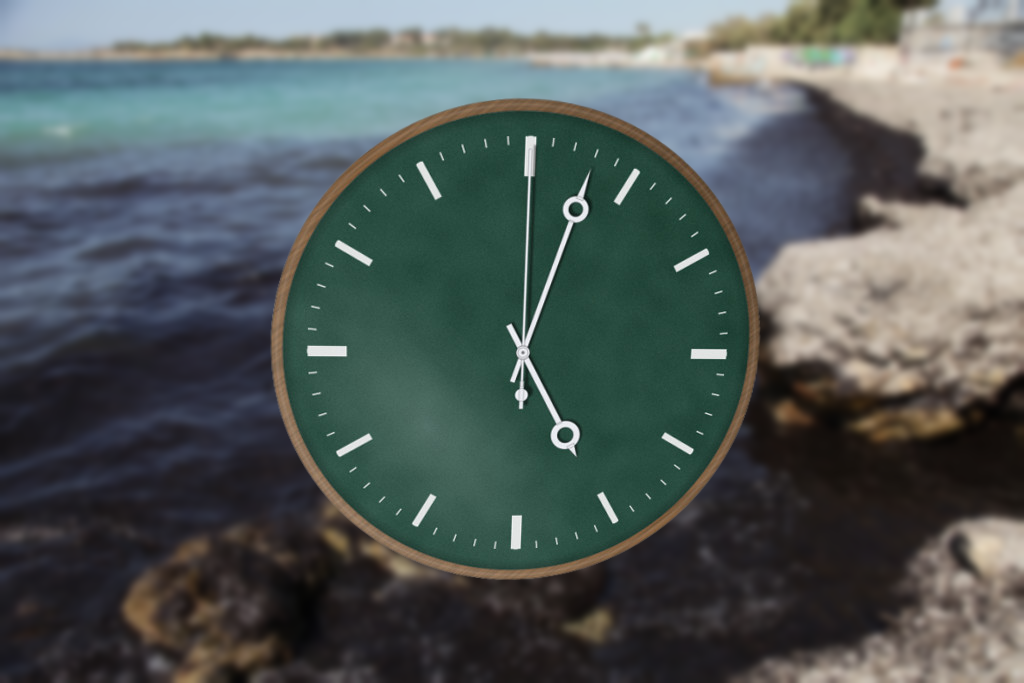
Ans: 5:03:00
